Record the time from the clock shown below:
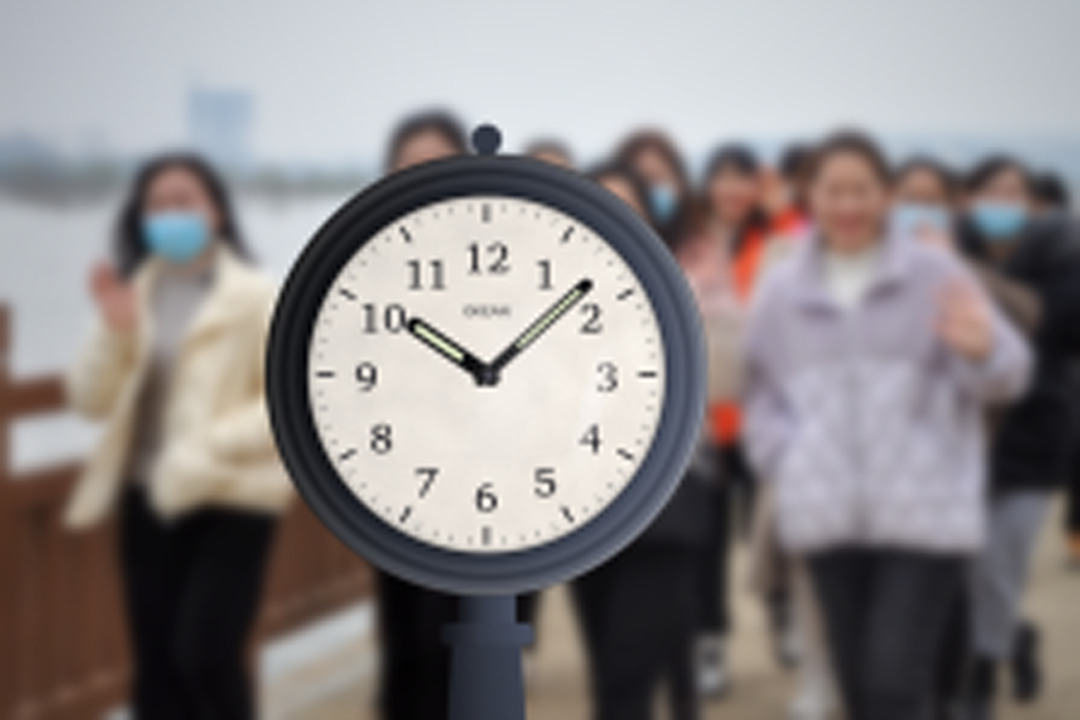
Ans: 10:08
